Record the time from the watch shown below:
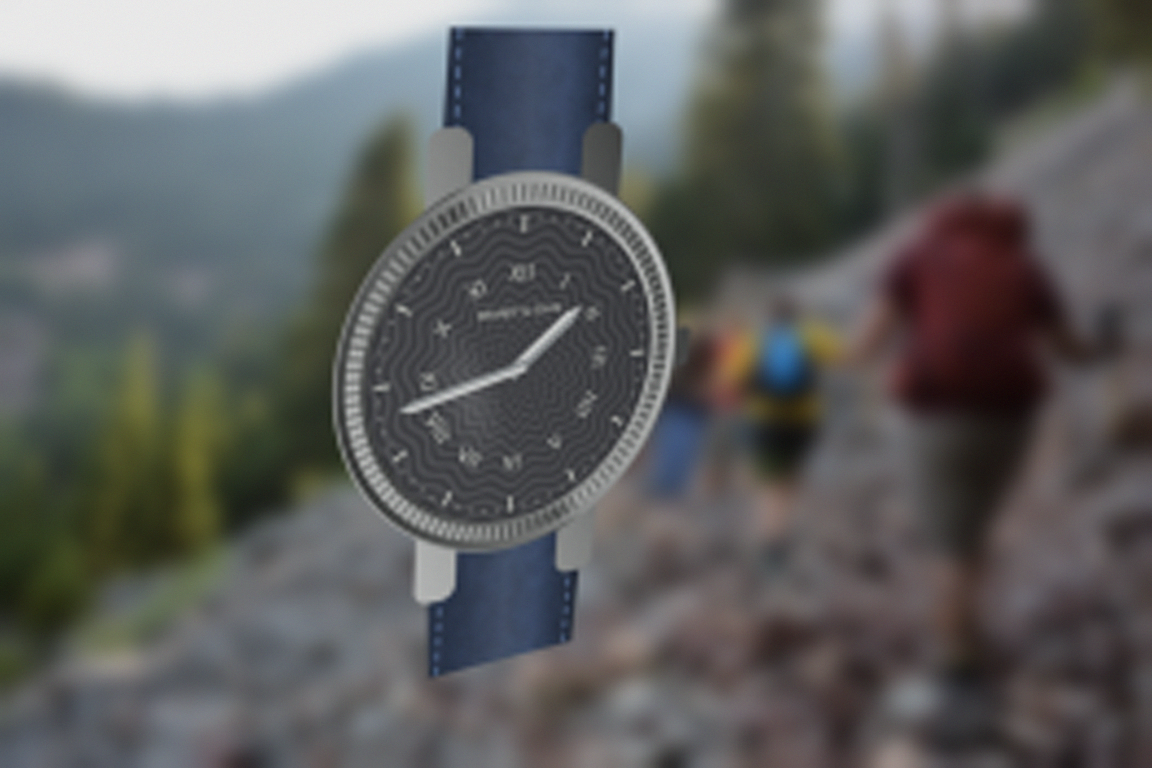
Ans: 1:43
